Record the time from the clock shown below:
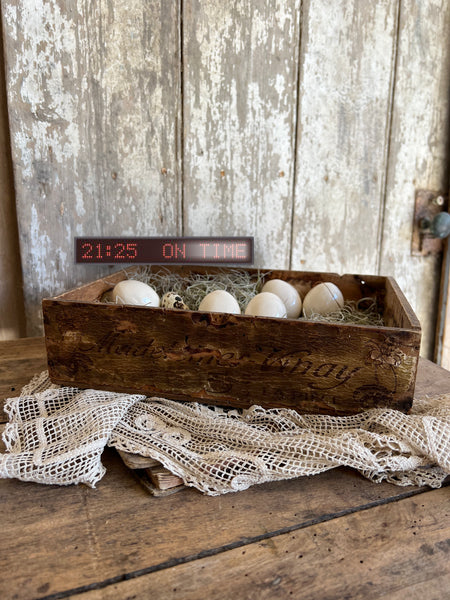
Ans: 21:25
